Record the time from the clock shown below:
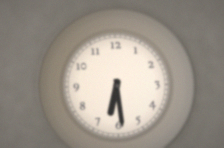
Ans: 6:29
